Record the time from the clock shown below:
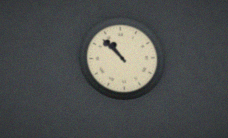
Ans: 10:53
